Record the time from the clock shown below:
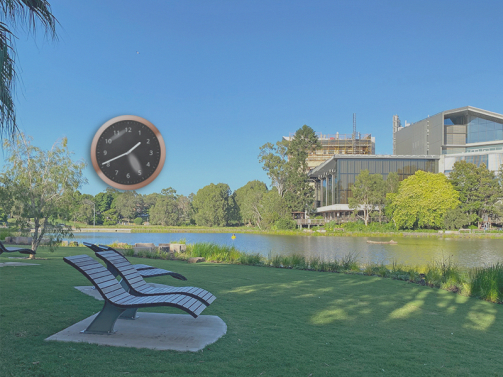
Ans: 1:41
